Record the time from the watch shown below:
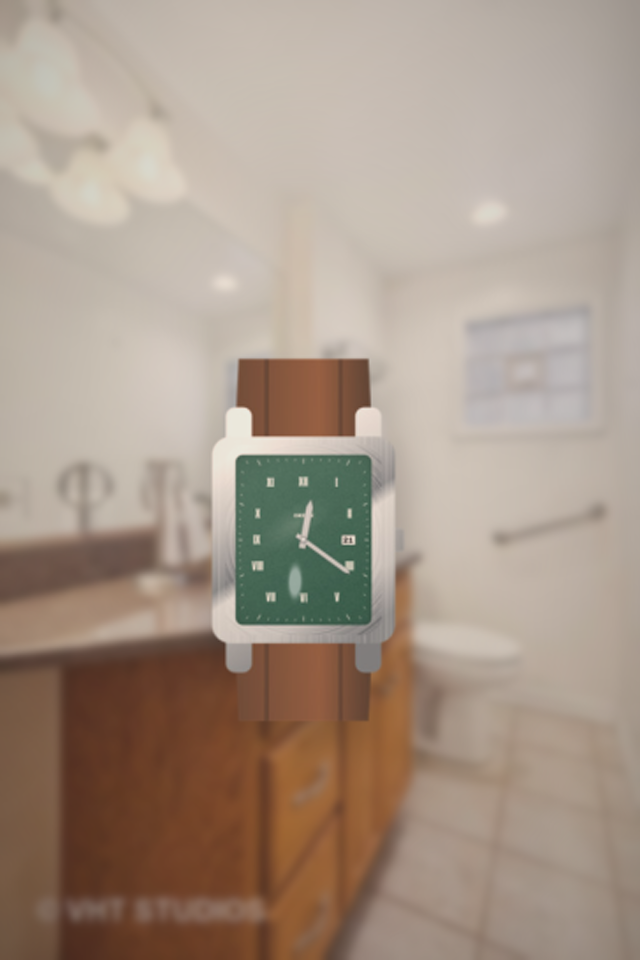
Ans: 12:21
